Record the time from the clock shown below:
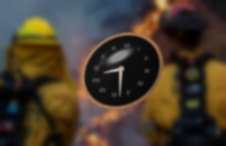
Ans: 8:28
